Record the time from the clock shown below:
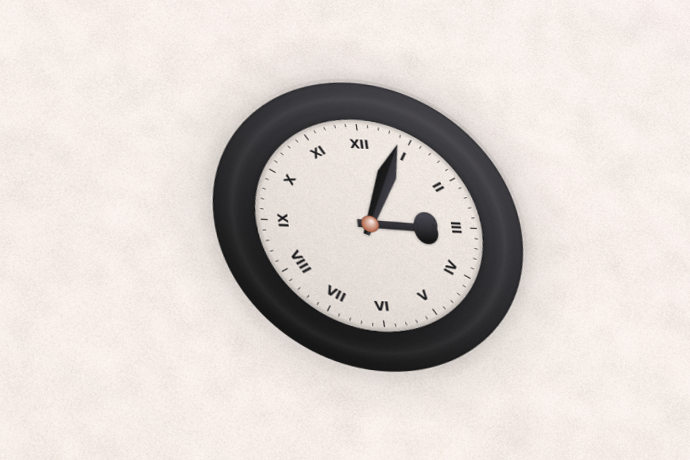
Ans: 3:04
